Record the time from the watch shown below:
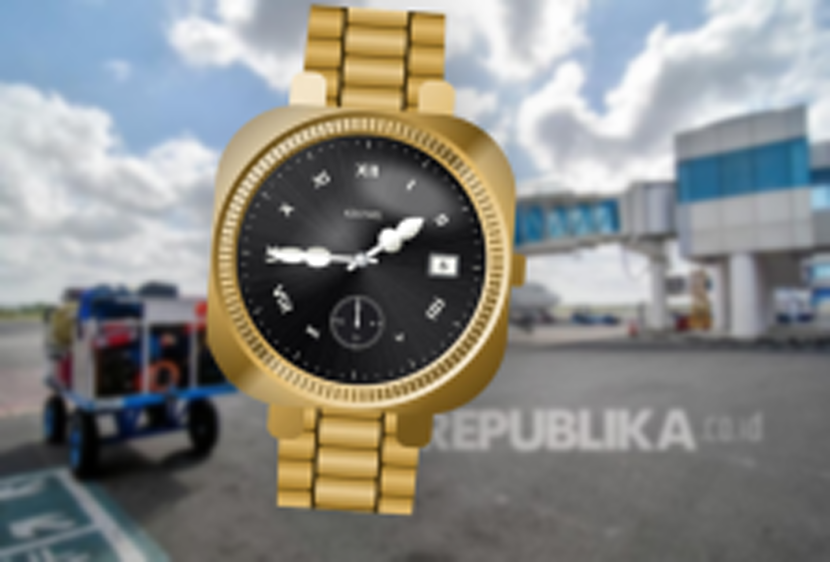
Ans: 1:45
